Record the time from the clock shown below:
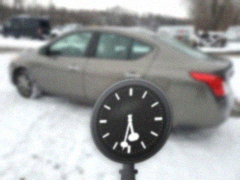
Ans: 5:32
